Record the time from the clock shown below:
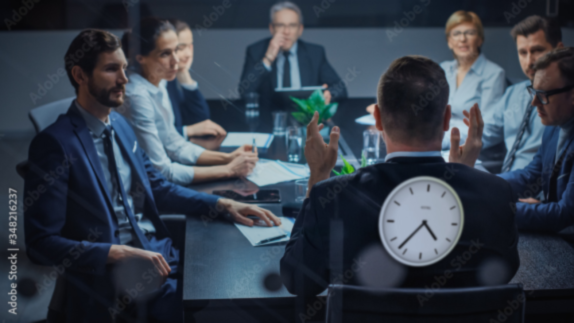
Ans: 4:37
